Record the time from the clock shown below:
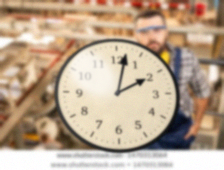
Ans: 2:02
